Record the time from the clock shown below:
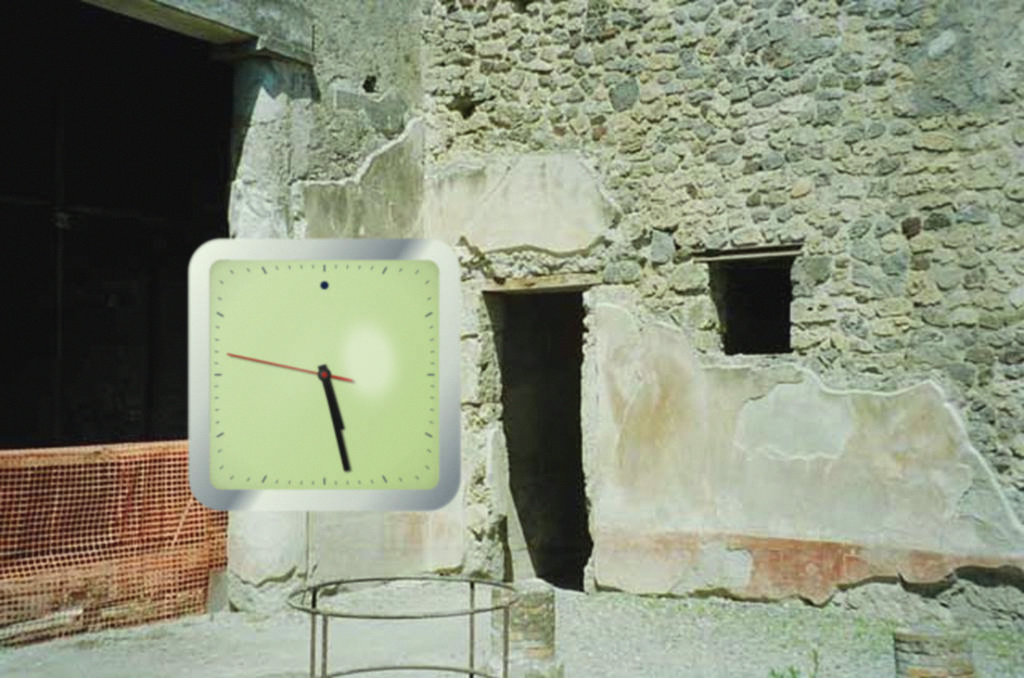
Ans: 5:27:47
